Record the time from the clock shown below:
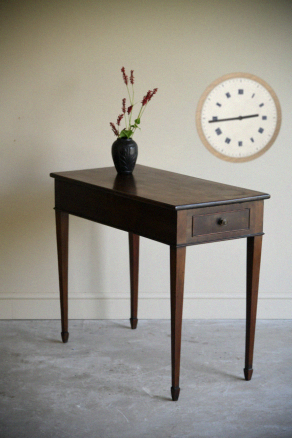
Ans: 2:44
